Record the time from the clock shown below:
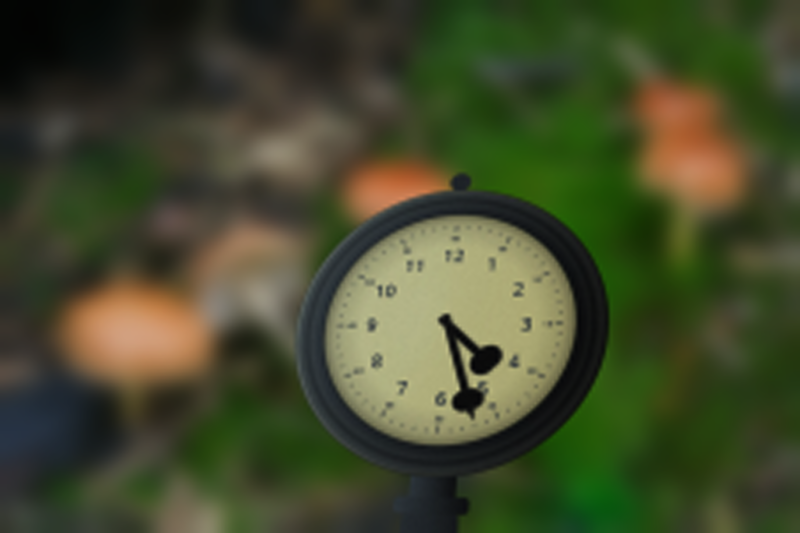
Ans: 4:27
